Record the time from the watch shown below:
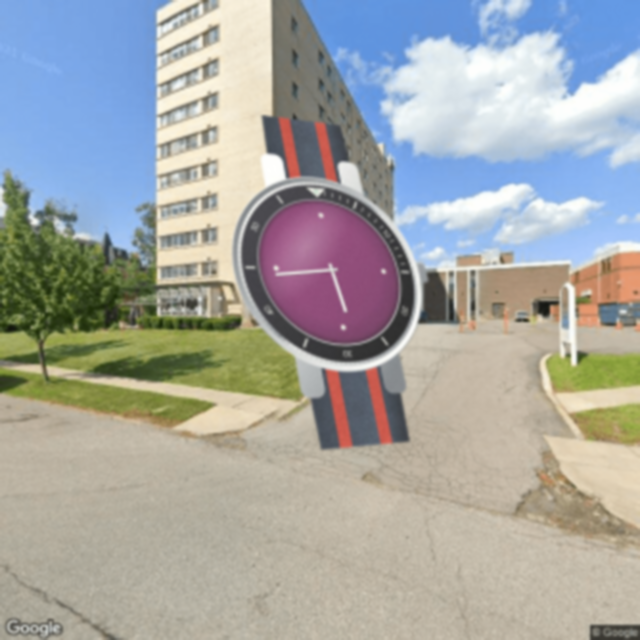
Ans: 5:44
